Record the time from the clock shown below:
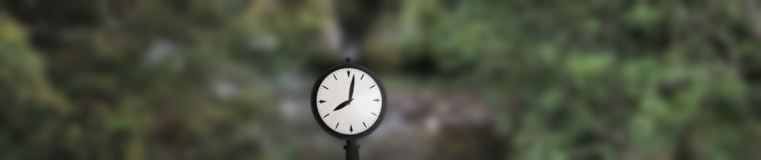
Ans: 8:02
